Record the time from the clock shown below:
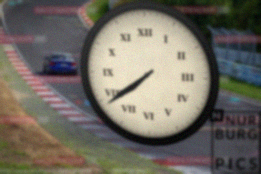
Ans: 7:39
